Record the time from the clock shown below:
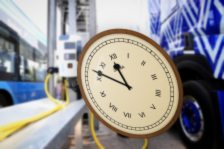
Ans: 11:52
